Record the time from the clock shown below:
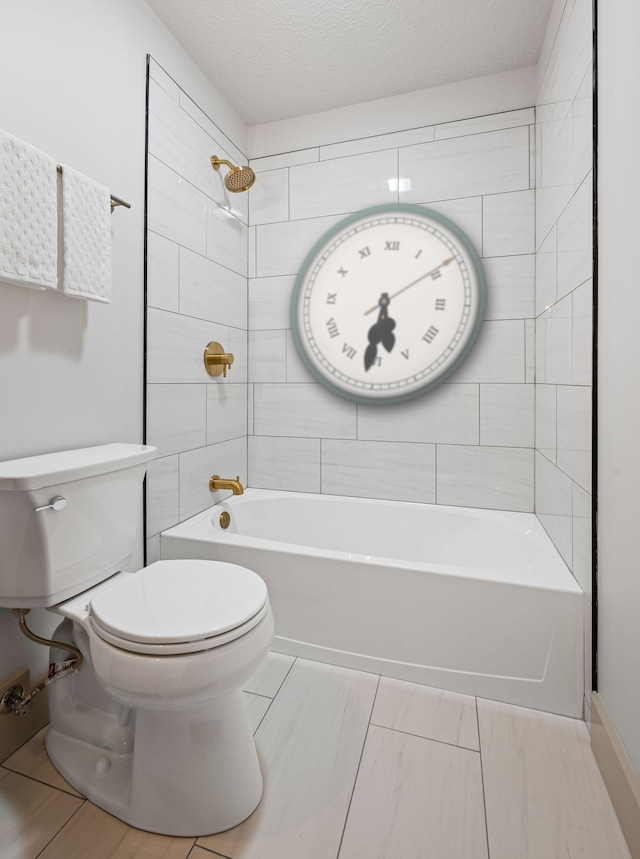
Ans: 5:31:09
